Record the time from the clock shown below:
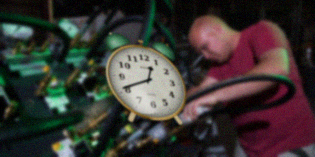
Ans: 12:41
